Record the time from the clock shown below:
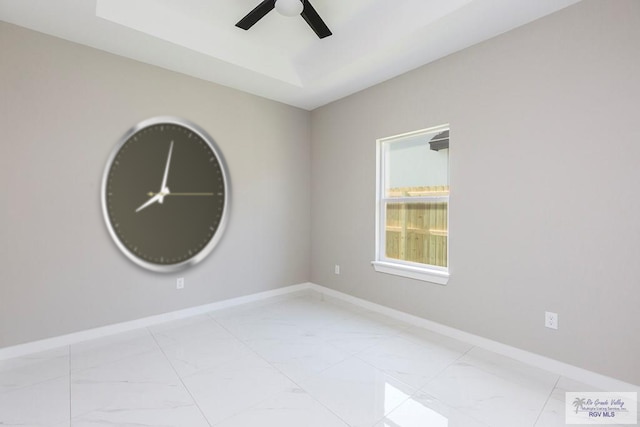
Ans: 8:02:15
